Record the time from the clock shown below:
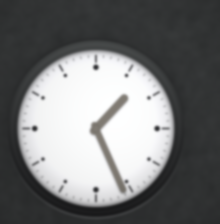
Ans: 1:26
